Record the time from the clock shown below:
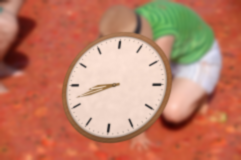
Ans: 8:42
